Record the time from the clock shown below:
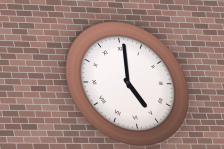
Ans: 5:01
